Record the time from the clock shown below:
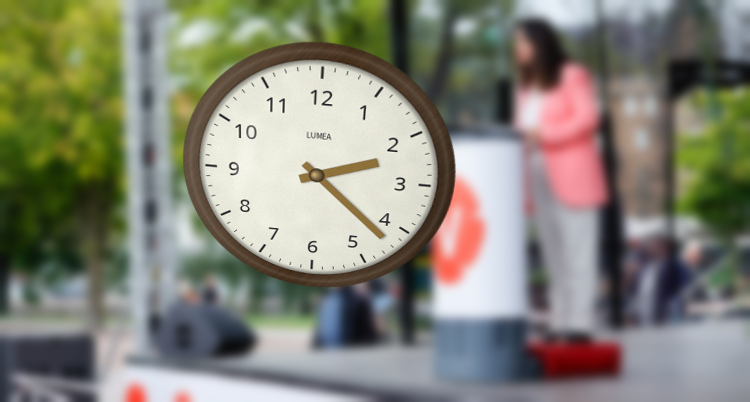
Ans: 2:22
